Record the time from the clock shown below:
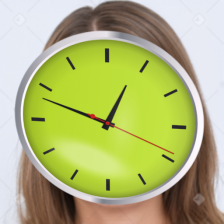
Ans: 12:48:19
